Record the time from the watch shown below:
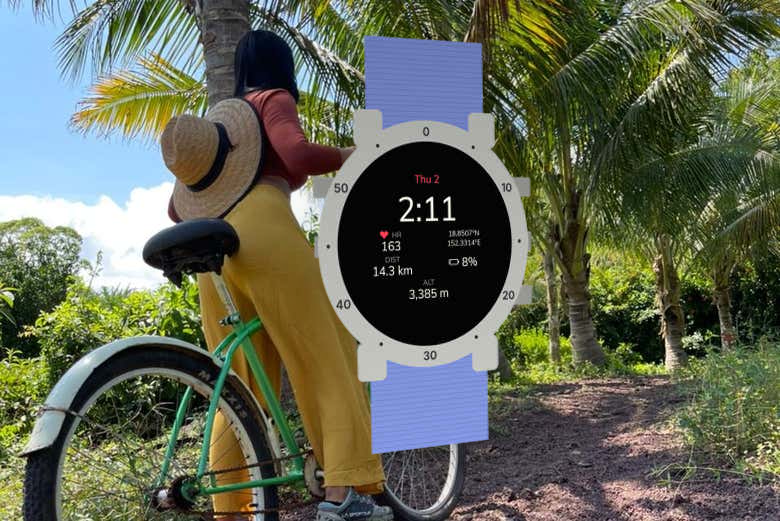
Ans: 2:11
